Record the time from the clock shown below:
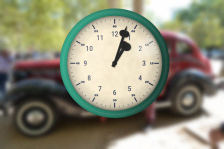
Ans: 1:03
